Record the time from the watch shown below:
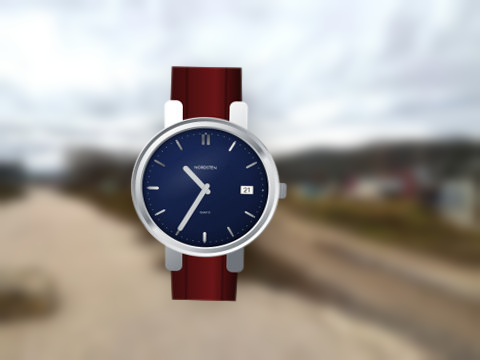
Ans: 10:35
